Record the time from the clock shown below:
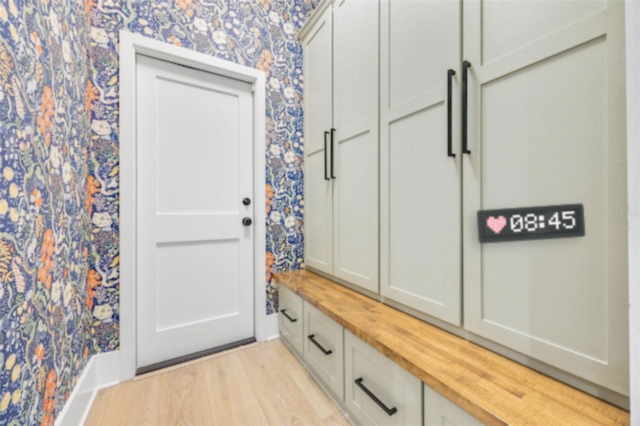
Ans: 8:45
